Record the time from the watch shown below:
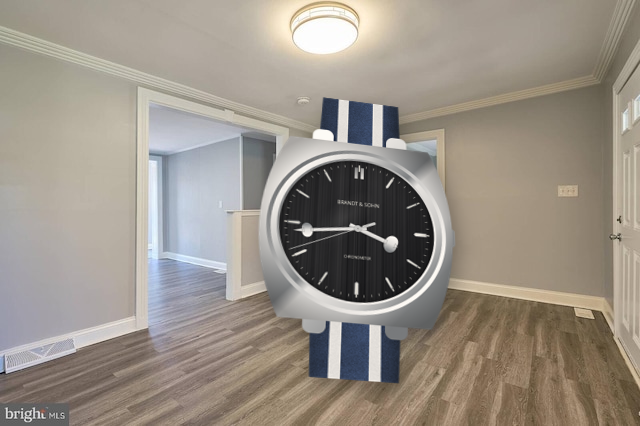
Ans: 3:43:41
